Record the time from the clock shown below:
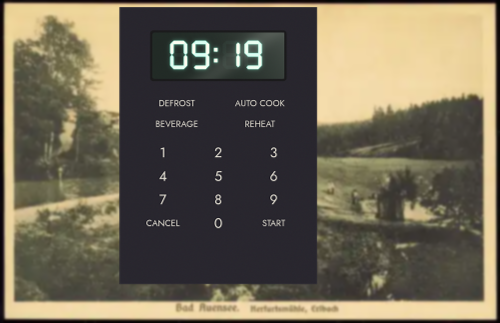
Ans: 9:19
